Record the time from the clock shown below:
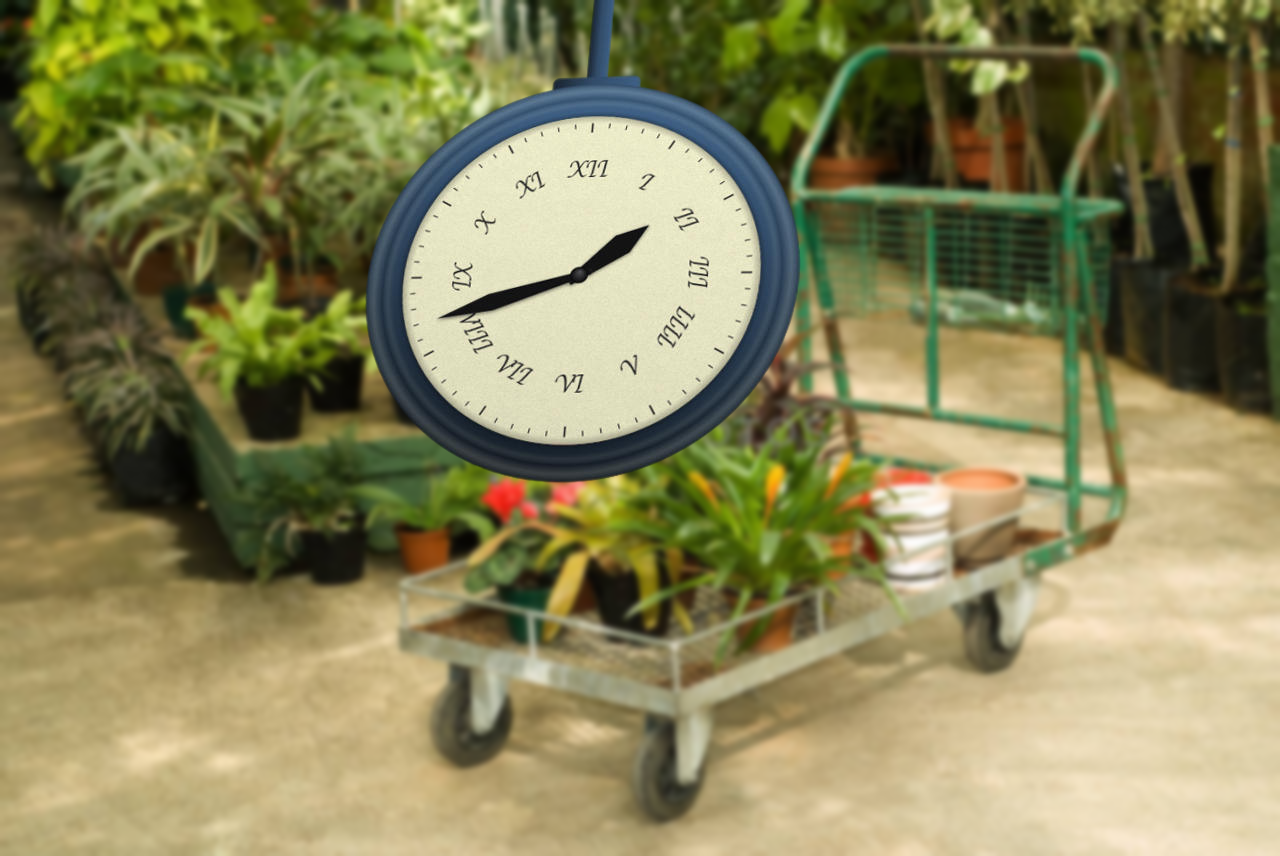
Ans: 1:42
